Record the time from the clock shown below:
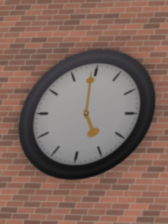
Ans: 4:59
